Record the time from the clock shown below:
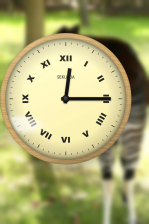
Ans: 12:15
